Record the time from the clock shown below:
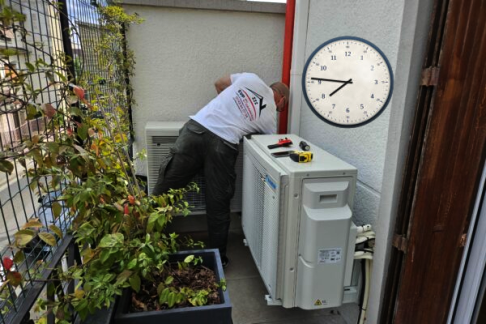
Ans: 7:46
